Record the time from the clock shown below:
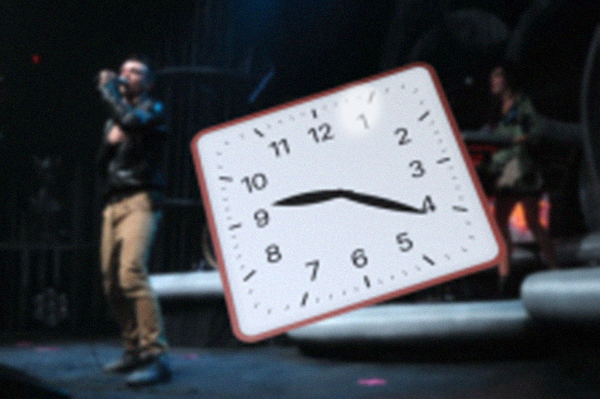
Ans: 9:21
